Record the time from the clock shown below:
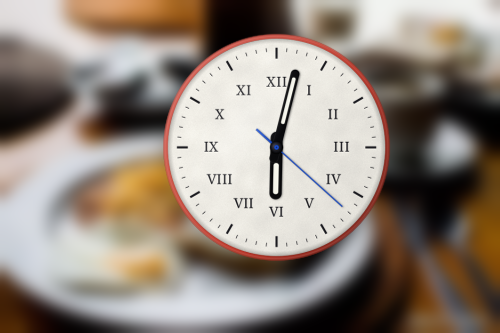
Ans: 6:02:22
